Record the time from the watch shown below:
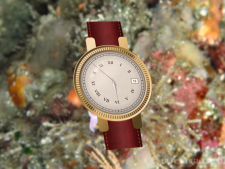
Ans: 5:53
